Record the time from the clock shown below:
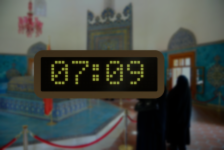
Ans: 7:09
